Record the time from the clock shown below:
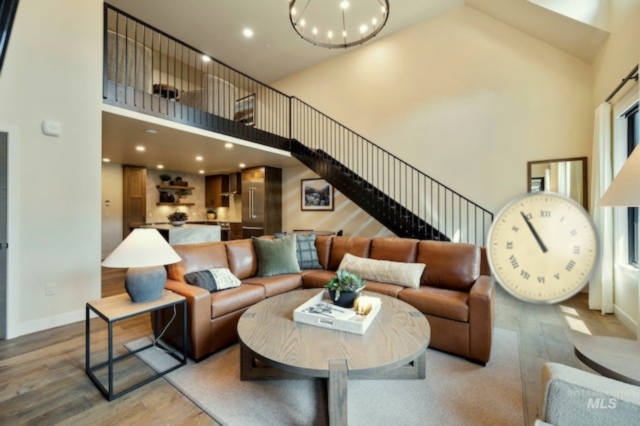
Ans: 10:54
